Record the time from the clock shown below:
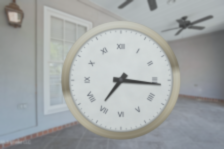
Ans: 7:16
